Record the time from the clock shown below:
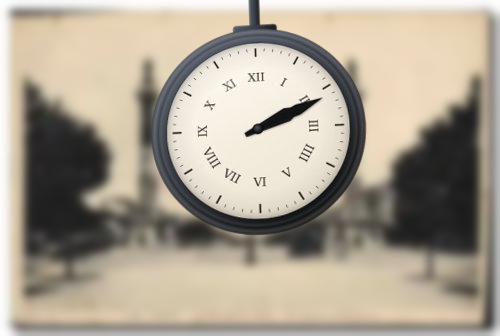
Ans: 2:11
